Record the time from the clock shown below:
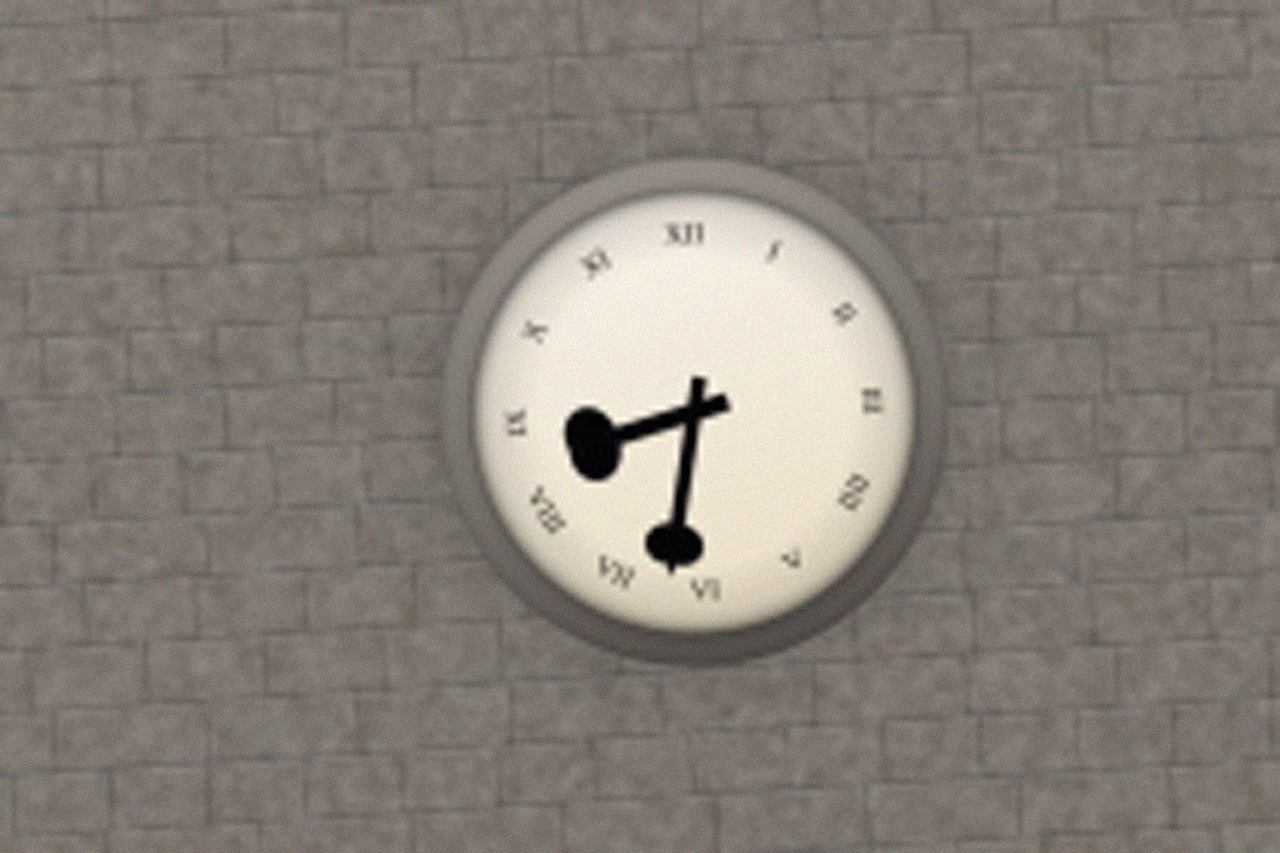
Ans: 8:32
